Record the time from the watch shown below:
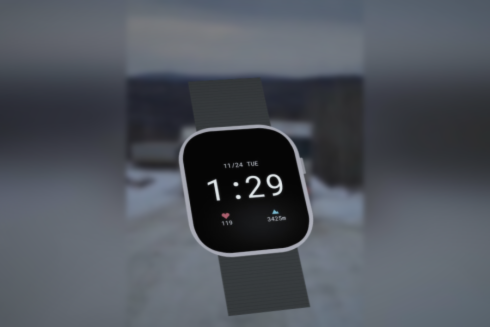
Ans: 1:29
